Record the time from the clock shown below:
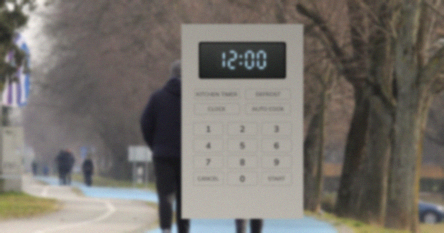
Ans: 12:00
